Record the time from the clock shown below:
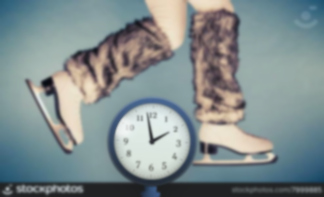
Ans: 1:58
